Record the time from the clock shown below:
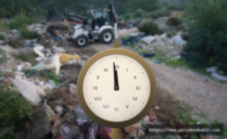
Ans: 11:59
